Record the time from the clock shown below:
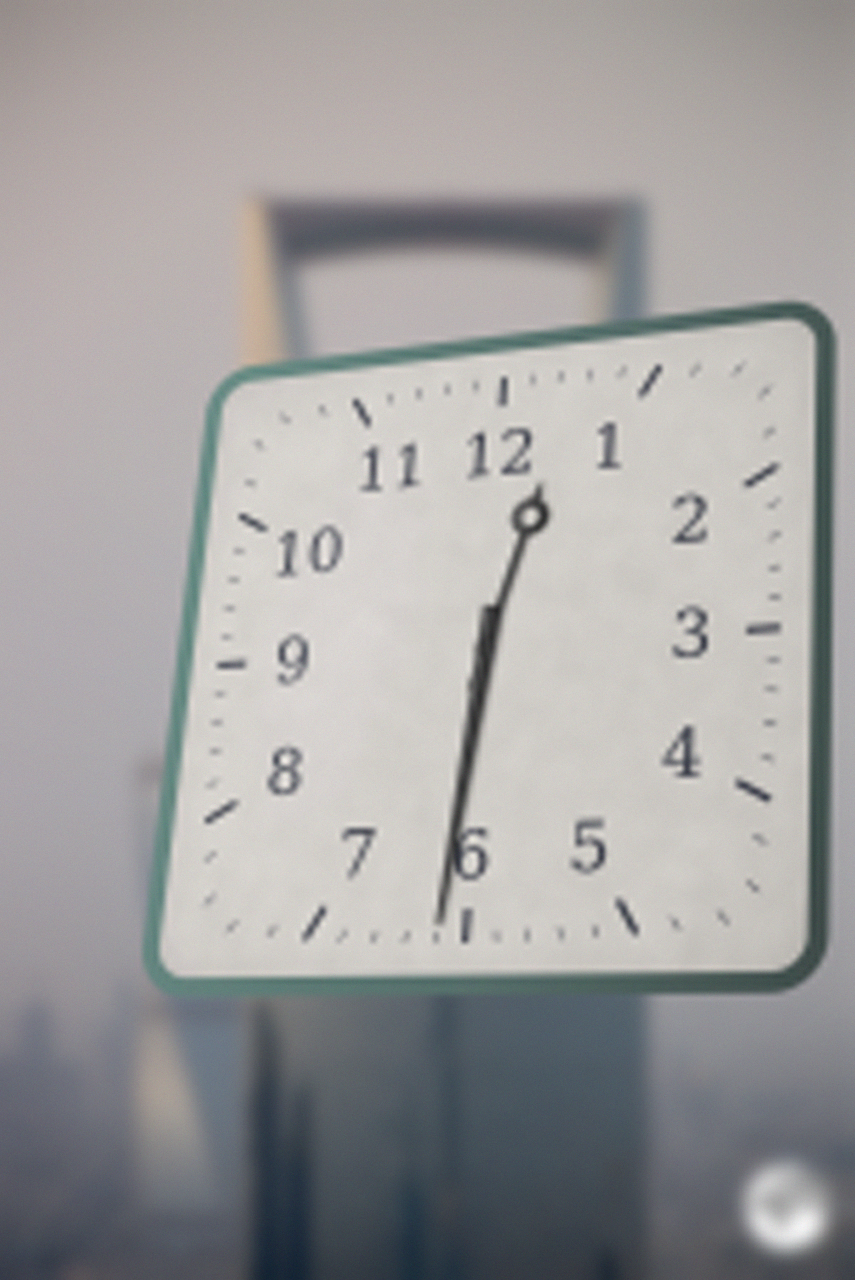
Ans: 12:31
